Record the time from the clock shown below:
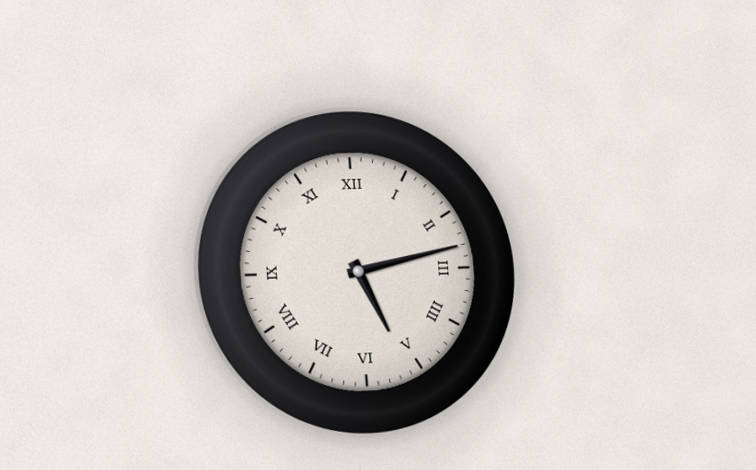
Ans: 5:13
